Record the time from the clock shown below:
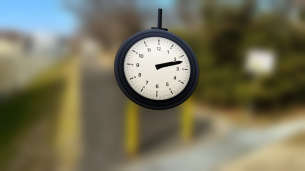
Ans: 2:12
